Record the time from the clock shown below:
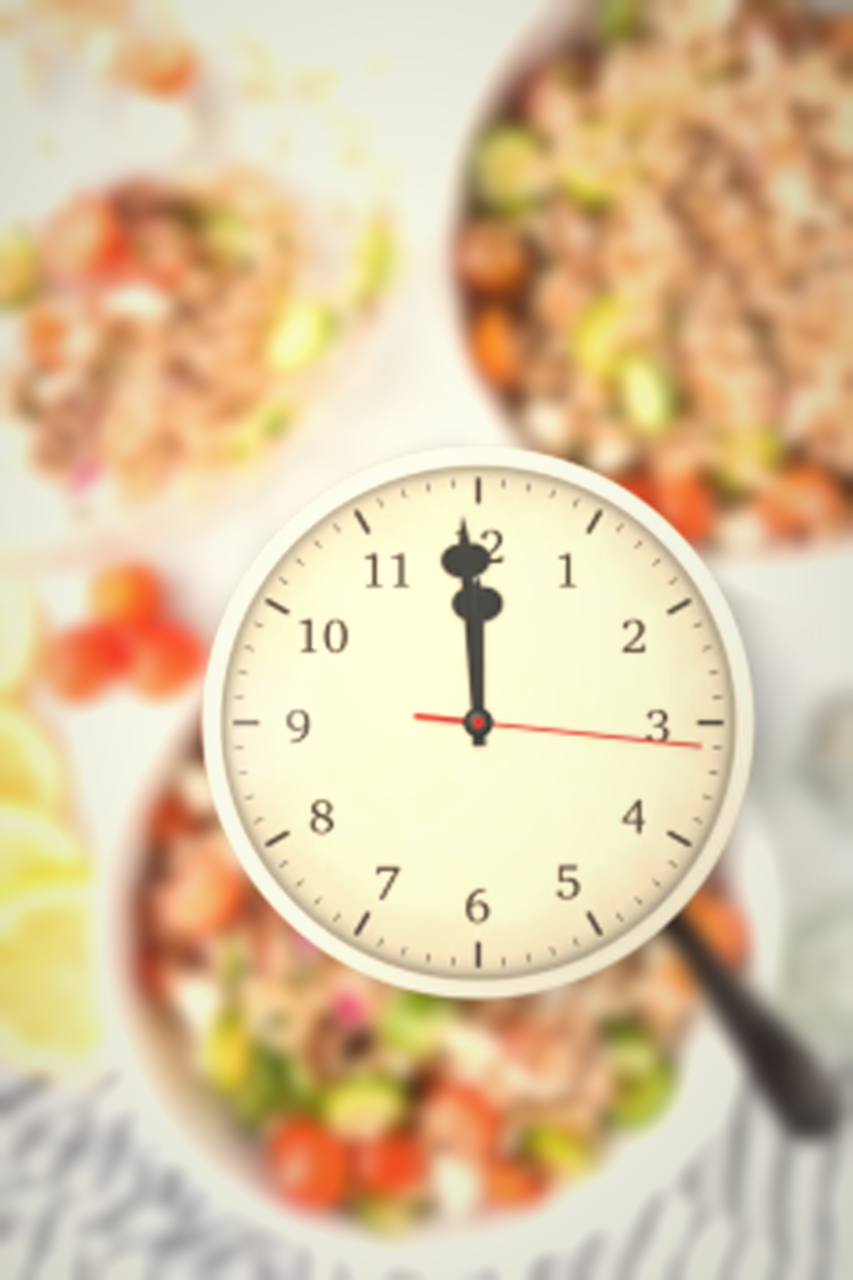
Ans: 11:59:16
